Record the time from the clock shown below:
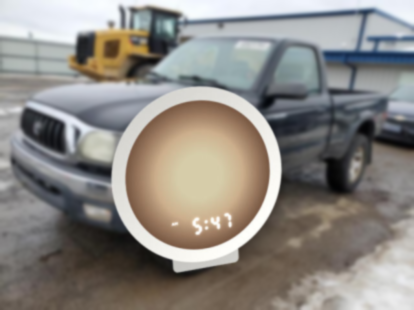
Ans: 5:47
